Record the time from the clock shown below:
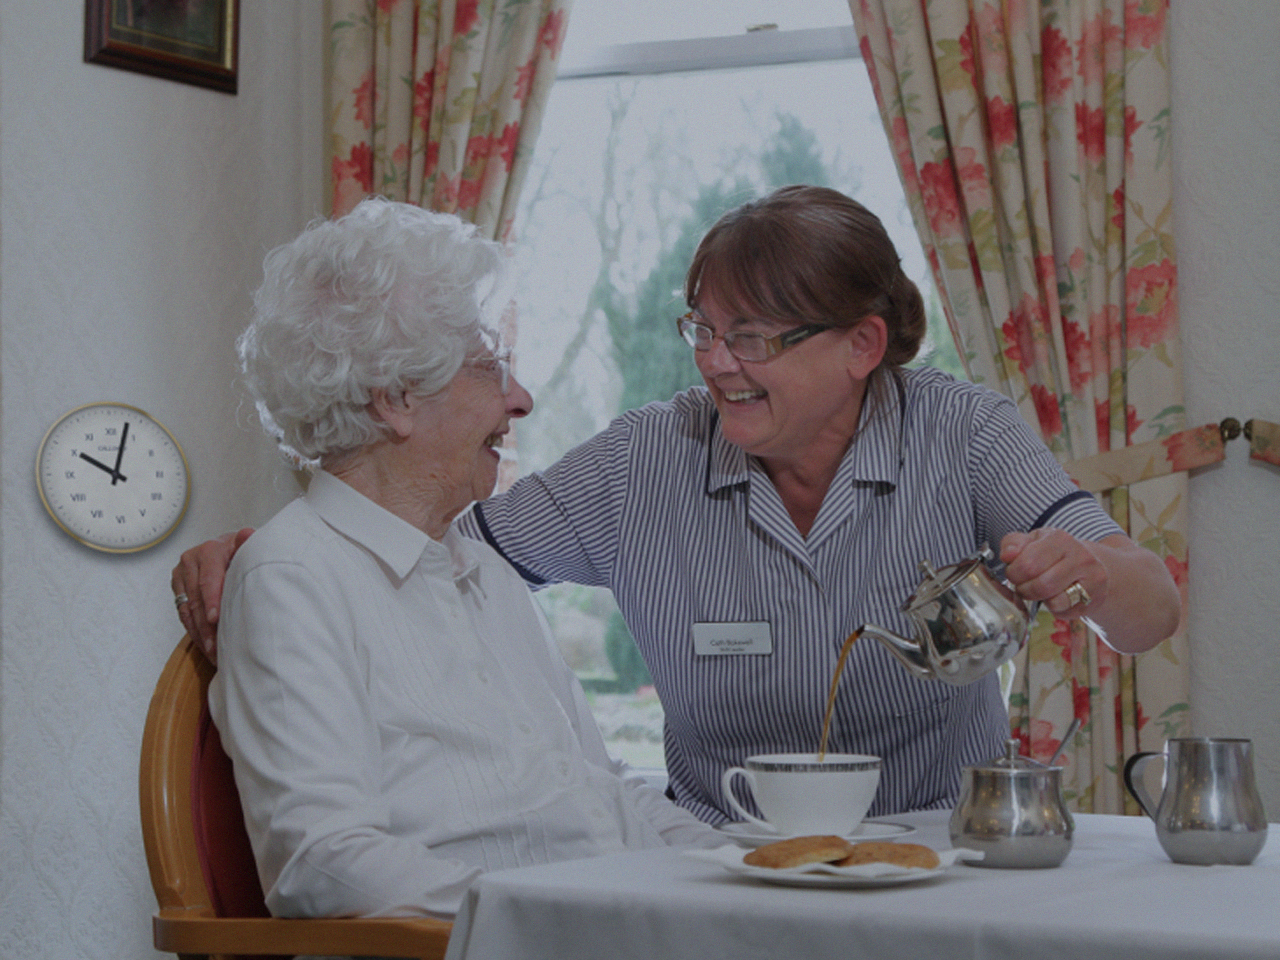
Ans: 10:03
